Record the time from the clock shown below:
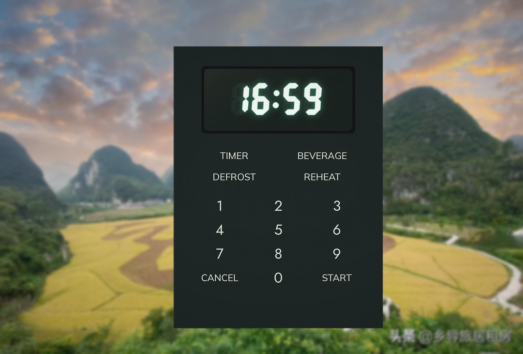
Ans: 16:59
